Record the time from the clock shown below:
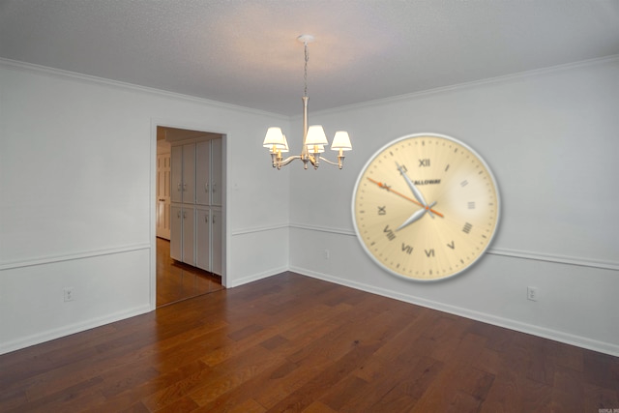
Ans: 7:54:50
